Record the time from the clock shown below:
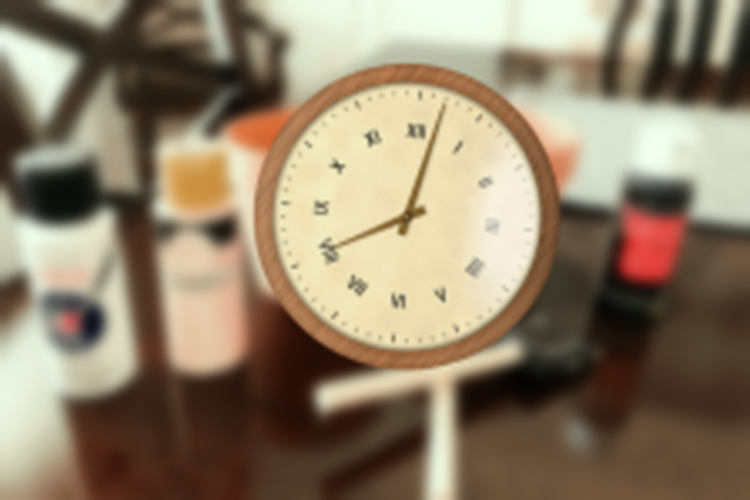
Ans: 8:02
